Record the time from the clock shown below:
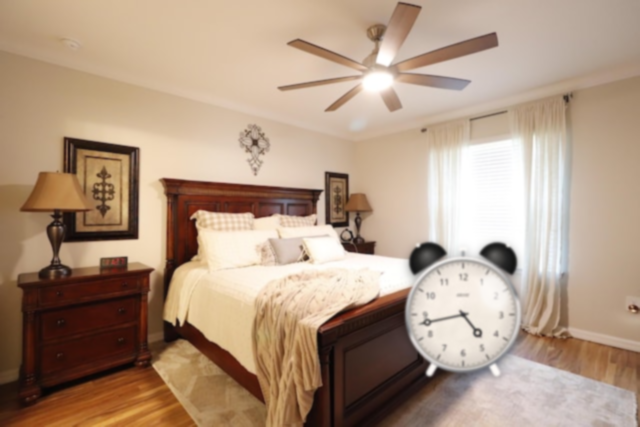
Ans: 4:43
